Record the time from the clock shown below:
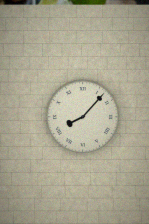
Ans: 8:07
